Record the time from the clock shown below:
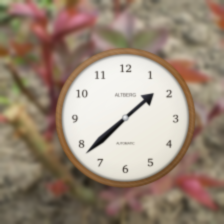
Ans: 1:38
